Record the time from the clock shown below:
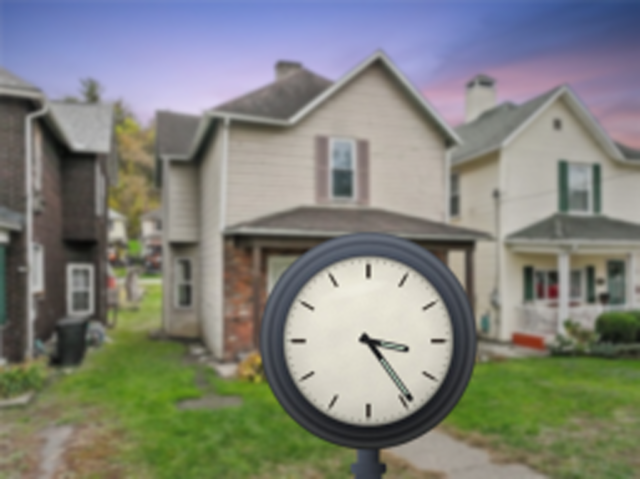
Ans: 3:24
